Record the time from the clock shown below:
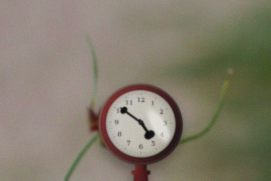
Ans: 4:51
